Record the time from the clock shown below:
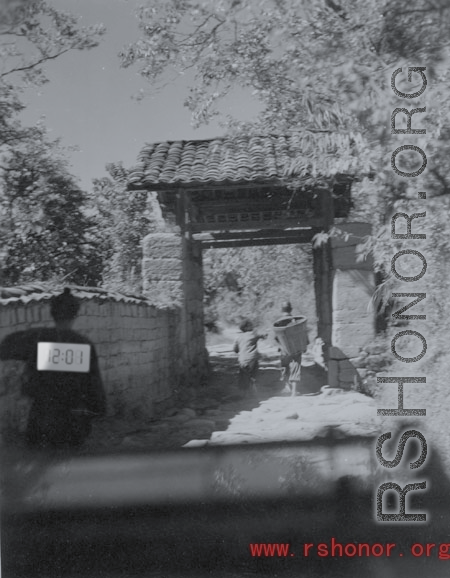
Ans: 12:01
